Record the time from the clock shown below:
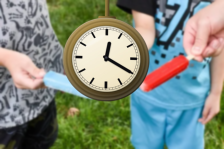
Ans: 12:20
